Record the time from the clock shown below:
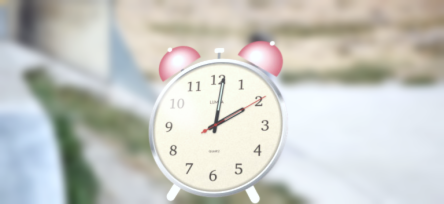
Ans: 2:01:10
